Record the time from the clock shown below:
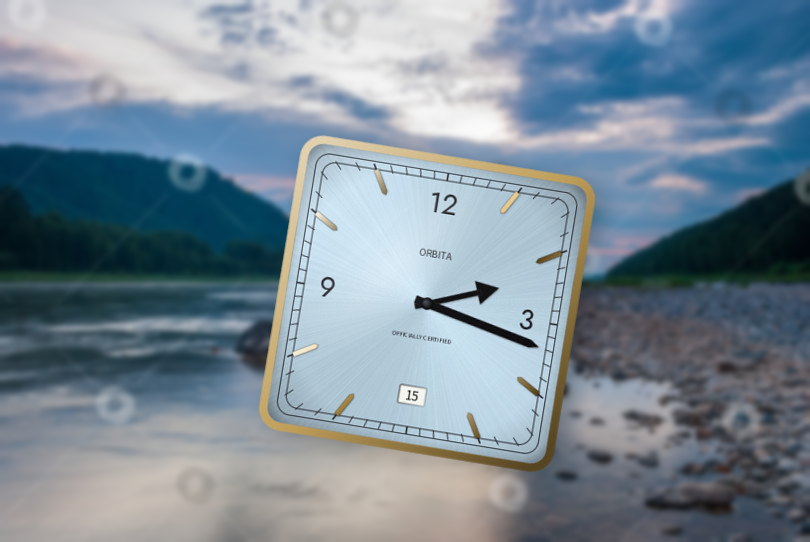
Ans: 2:17
